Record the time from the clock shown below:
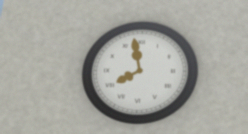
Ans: 7:58
